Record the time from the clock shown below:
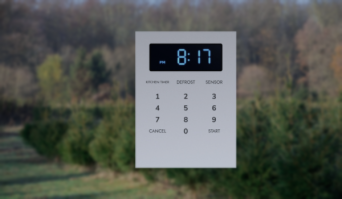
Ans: 8:17
